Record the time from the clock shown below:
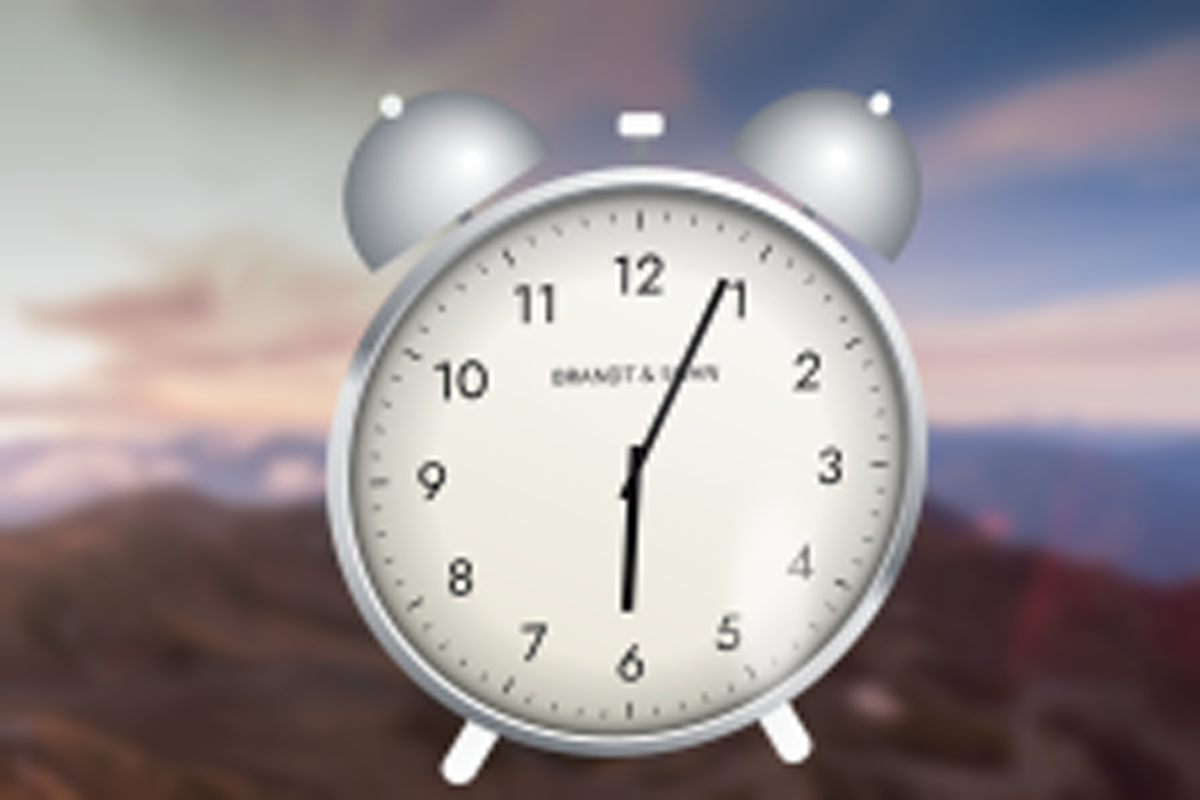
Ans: 6:04
